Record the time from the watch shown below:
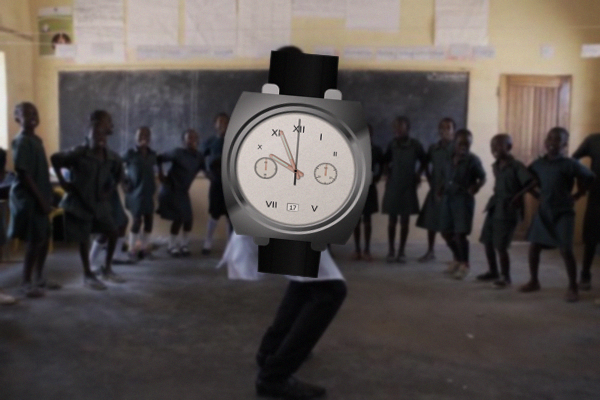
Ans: 9:56
